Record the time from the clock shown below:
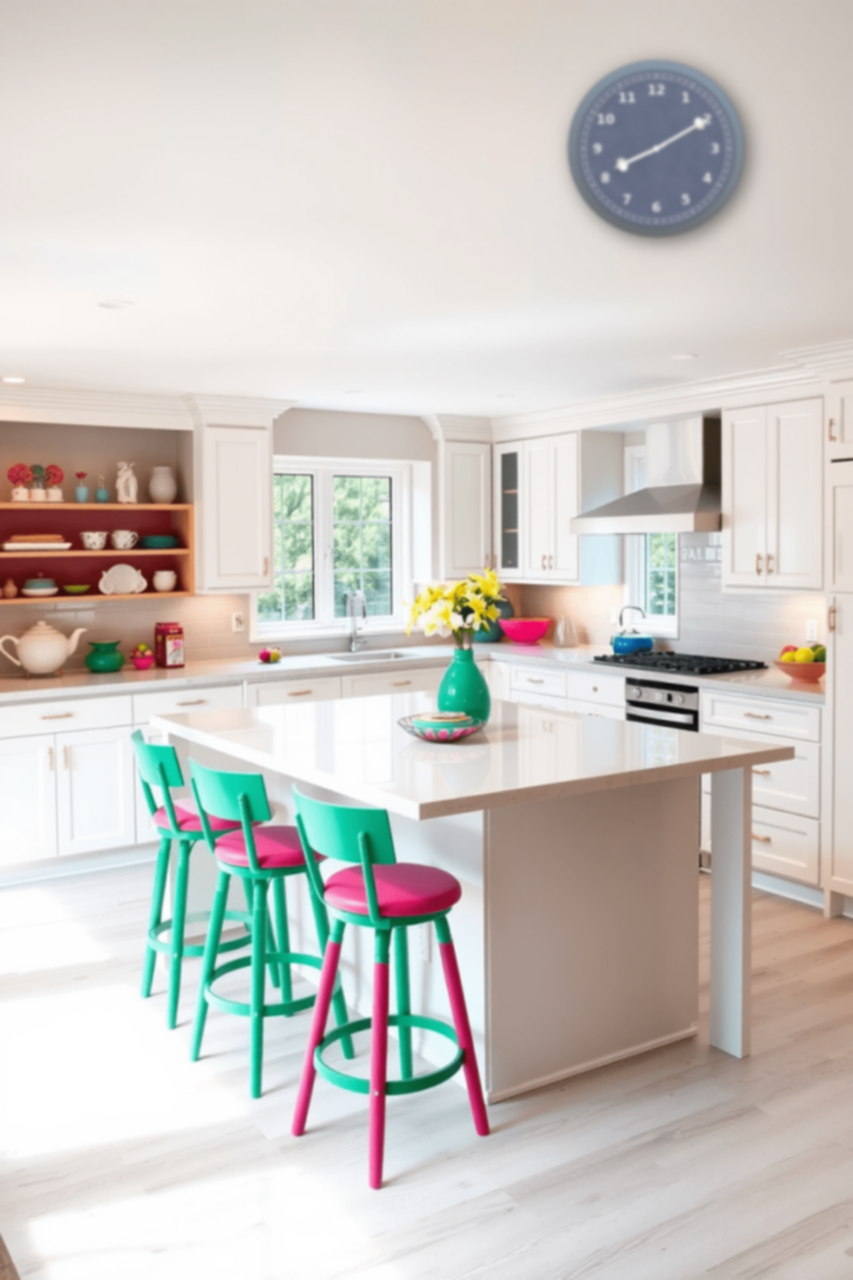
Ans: 8:10
